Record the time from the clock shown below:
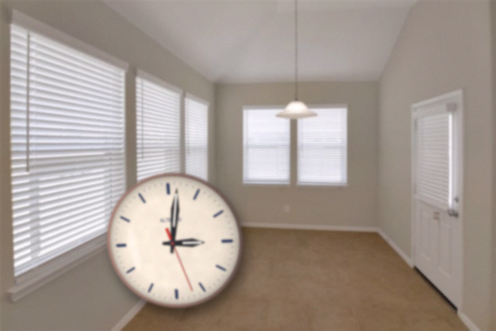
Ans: 3:01:27
